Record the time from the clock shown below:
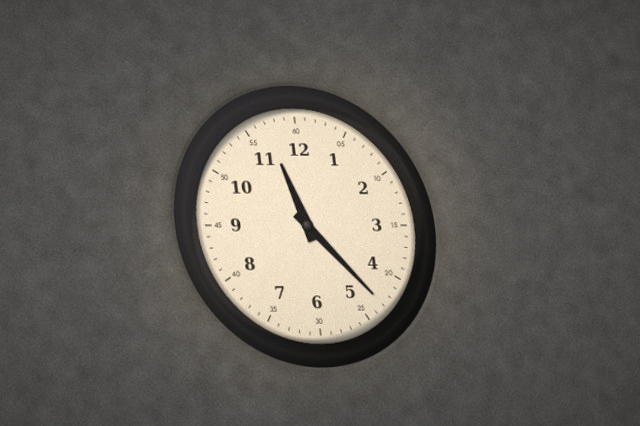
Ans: 11:23
